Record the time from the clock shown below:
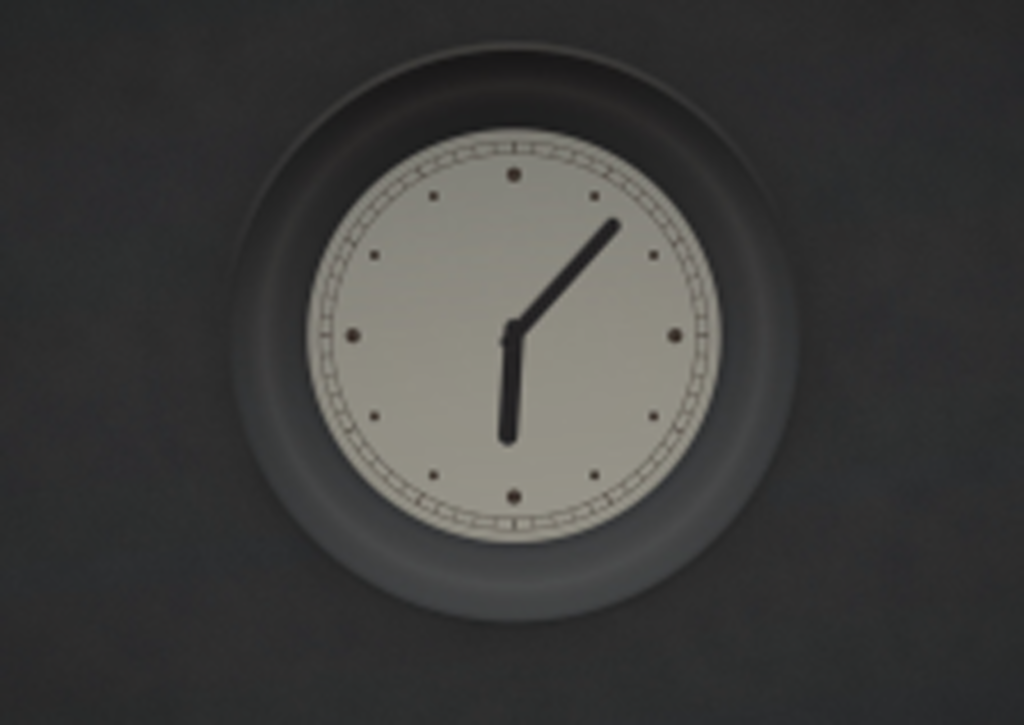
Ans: 6:07
